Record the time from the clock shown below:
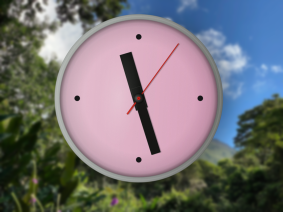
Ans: 11:27:06
